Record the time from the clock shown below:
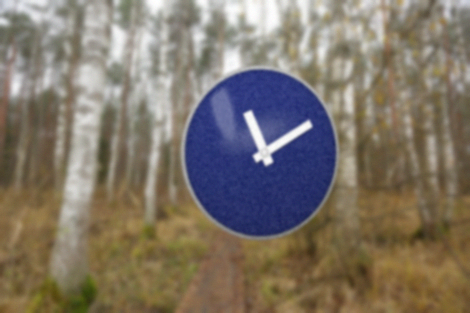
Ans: 11:10
